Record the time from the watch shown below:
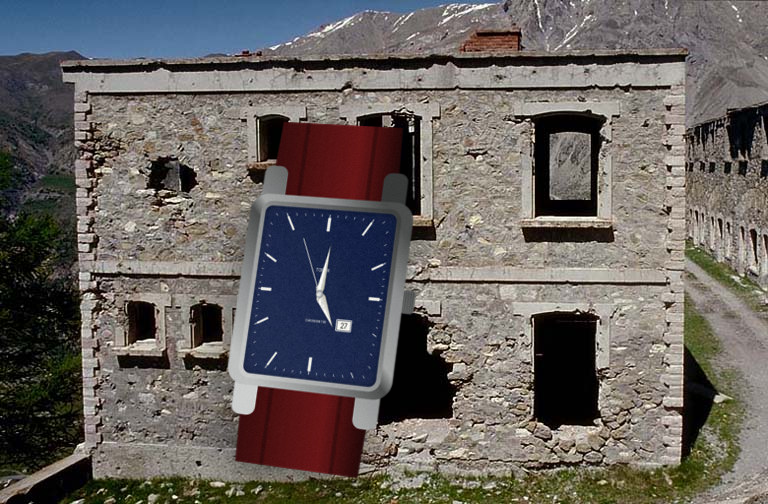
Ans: 5:00:56
